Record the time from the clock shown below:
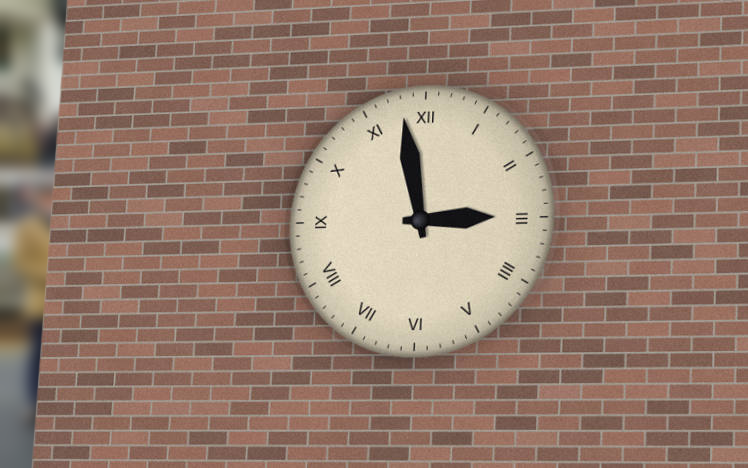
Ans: 2:58
